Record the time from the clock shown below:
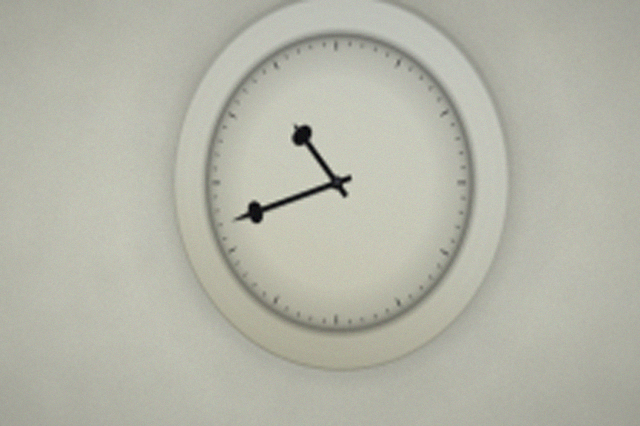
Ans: 10:42
